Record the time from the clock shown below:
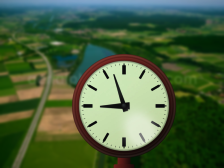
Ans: 8:57
